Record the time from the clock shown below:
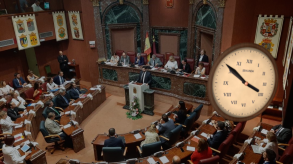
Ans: 3:51
